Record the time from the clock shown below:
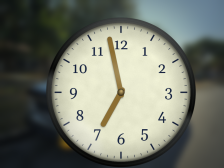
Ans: 6:58
